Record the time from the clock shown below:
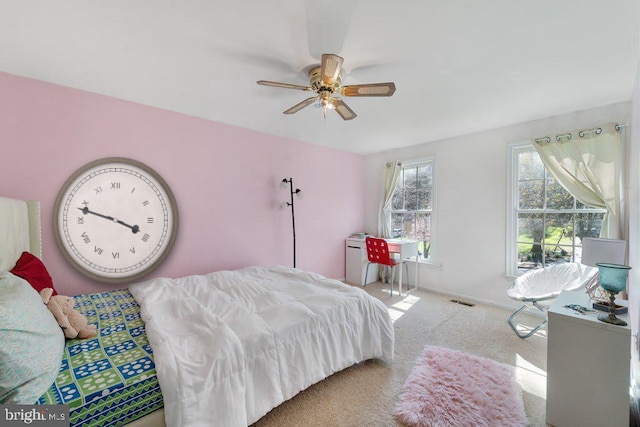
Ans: 3:48
